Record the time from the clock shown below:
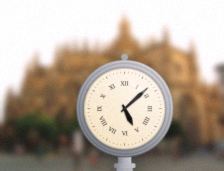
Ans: 5:08
